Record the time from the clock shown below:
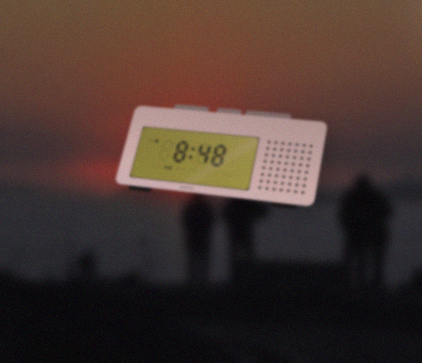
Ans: 8:48
